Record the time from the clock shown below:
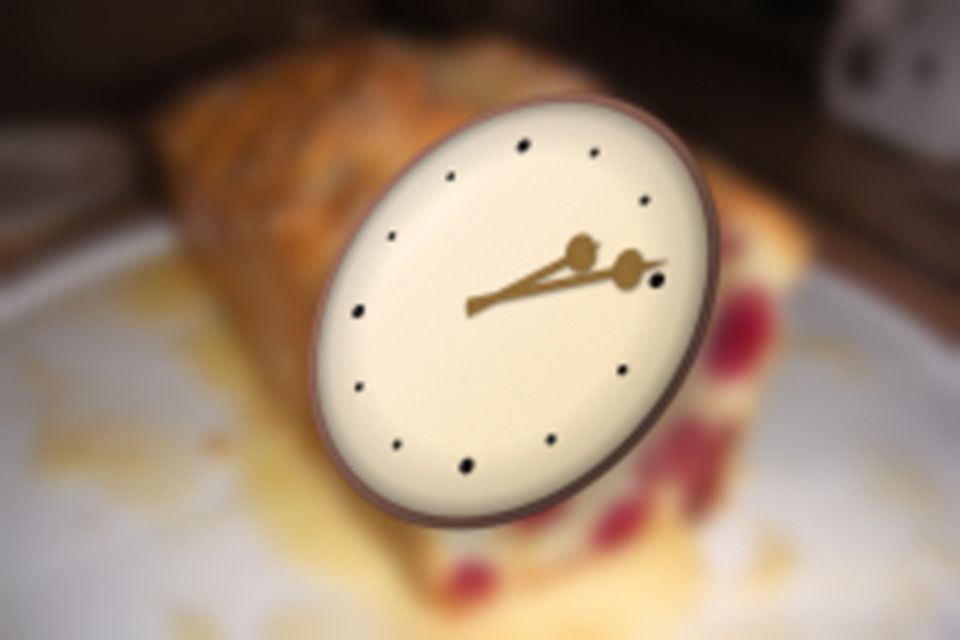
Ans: 2:14
